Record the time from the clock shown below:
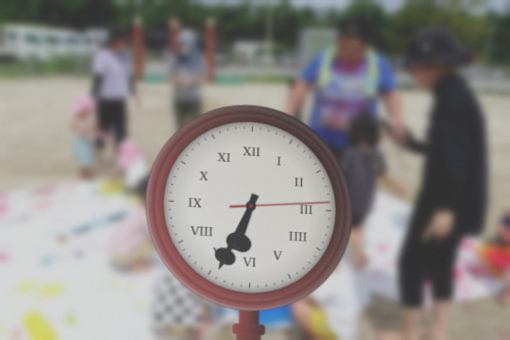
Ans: 6:34:14
